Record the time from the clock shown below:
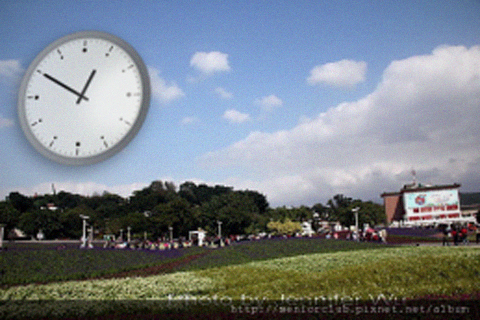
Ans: 12:50
